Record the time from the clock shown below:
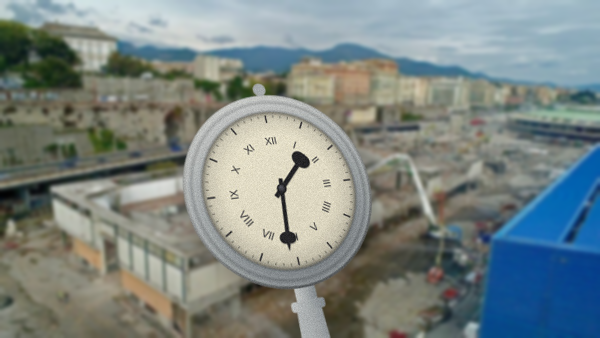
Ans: 1:31
